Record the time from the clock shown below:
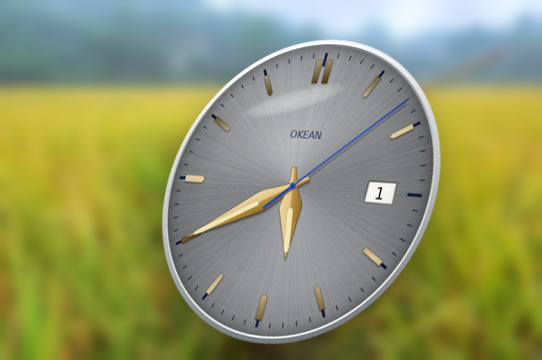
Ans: 5:40:08
